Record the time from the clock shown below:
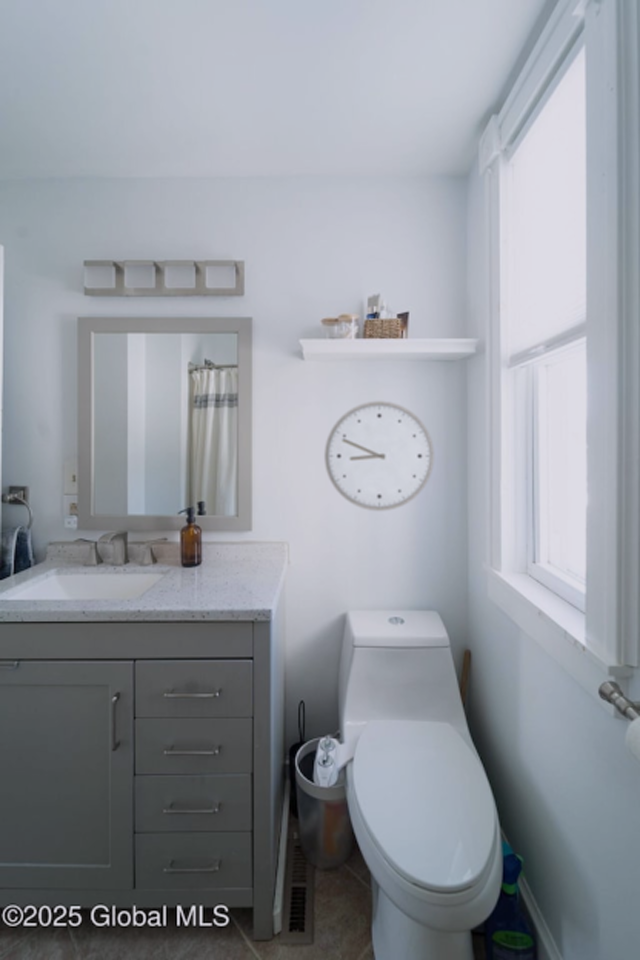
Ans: 8:49
